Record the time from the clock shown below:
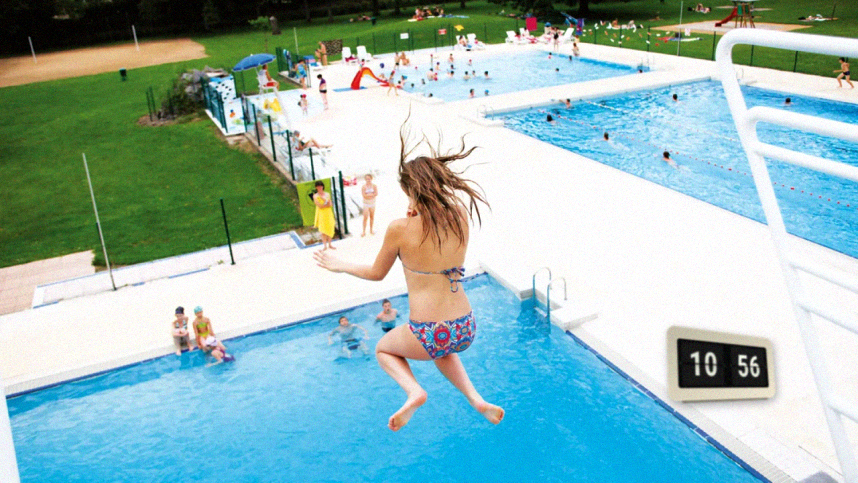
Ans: 10:56
